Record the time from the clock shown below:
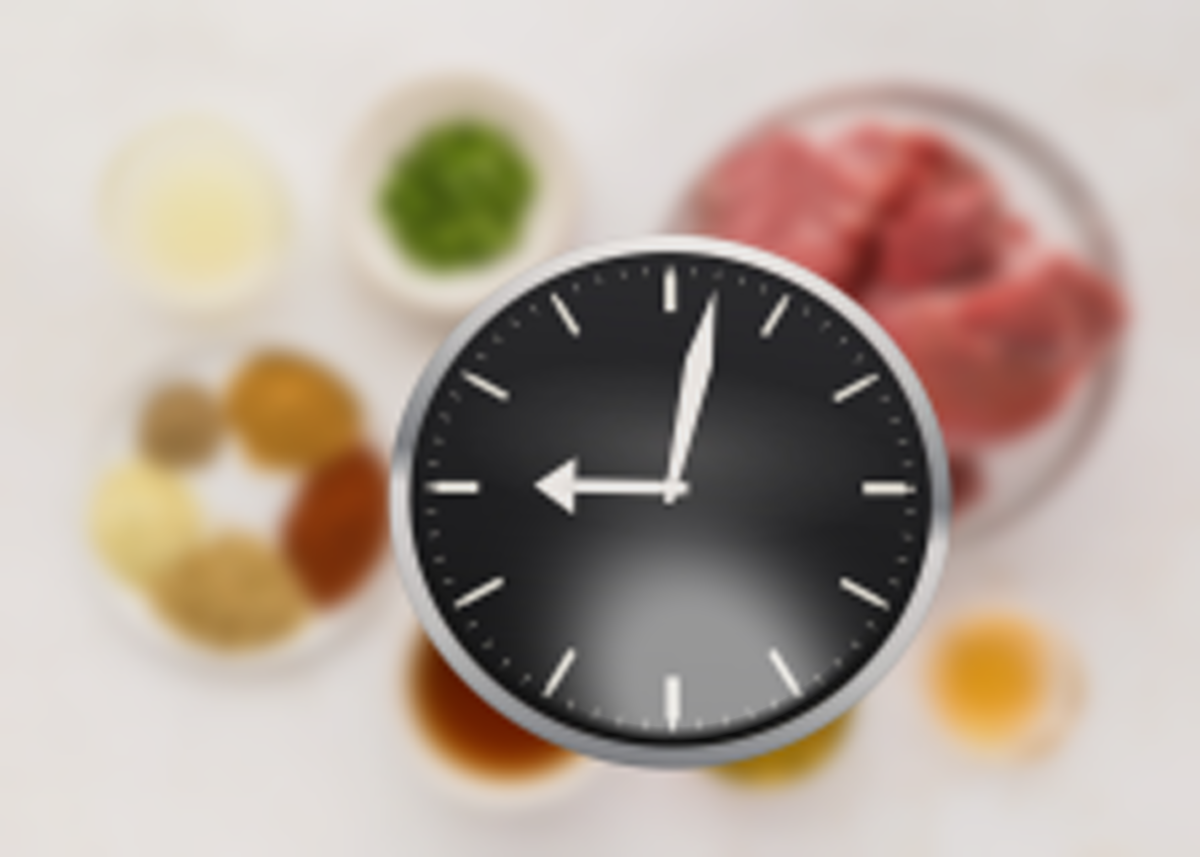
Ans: 9:02
